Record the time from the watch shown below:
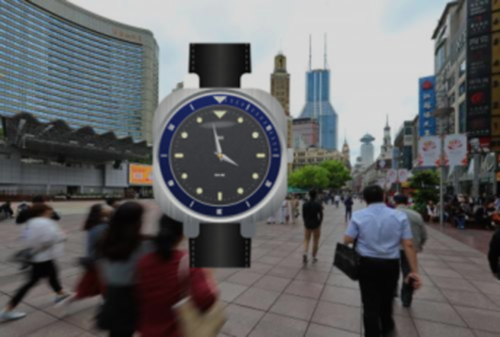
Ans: 3:58
